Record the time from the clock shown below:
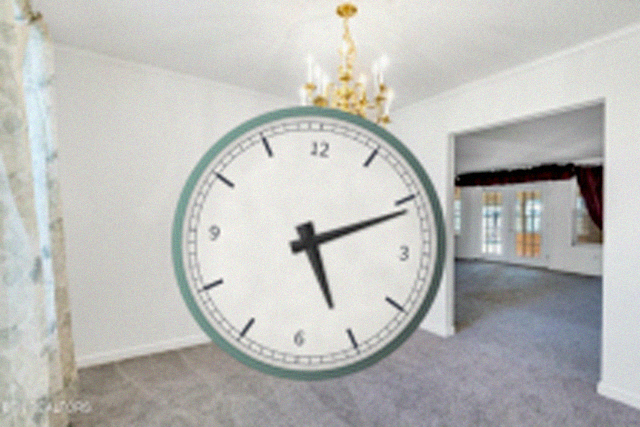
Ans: 5:11
